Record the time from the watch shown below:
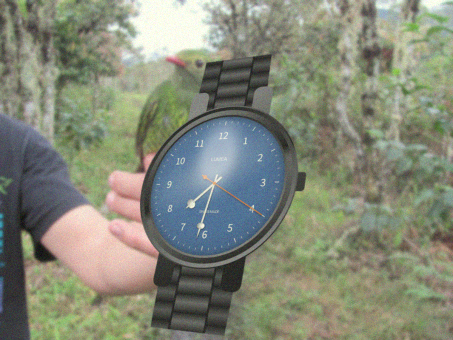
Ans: 7:31:20
